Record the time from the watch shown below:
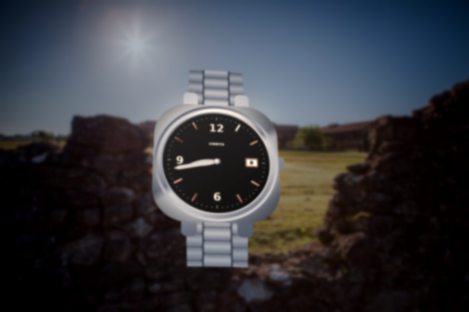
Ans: 8:43
